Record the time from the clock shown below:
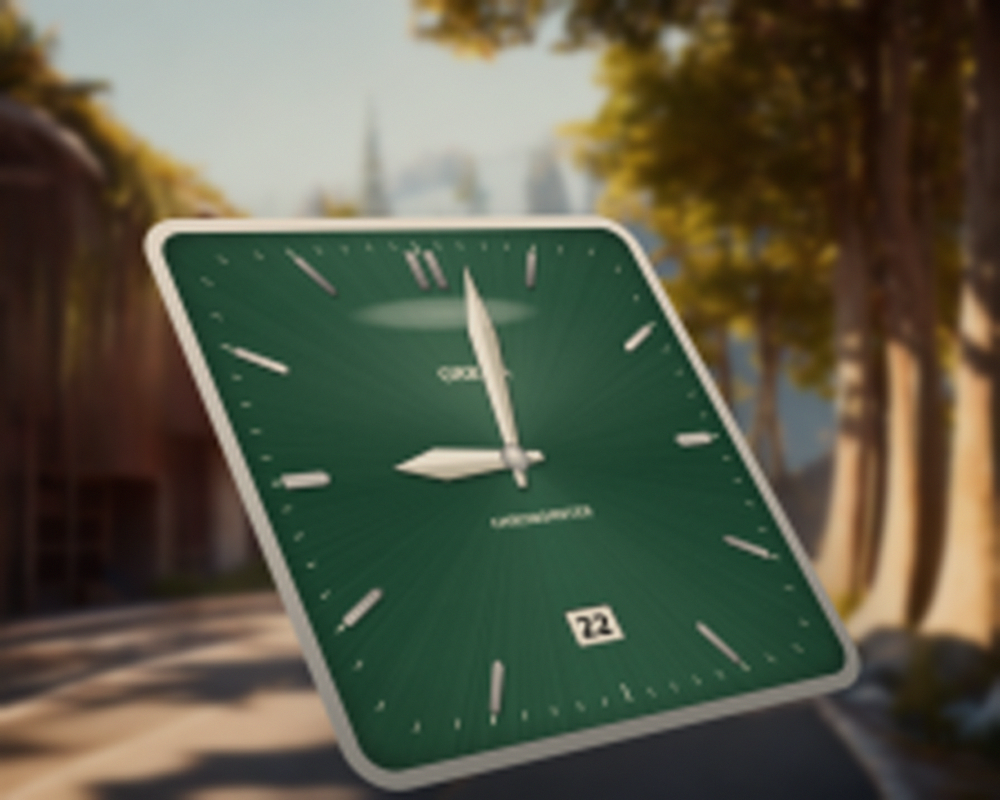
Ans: 9:02
